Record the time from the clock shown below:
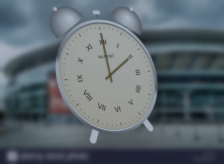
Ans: 2:00
